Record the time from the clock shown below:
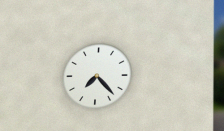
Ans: 7:23
